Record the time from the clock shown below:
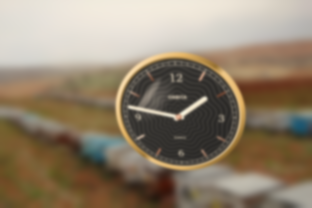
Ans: 1:47
